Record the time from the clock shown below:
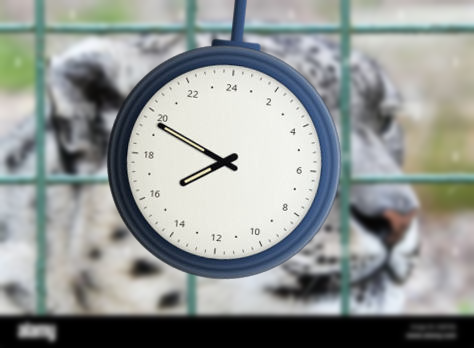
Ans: 15:49
